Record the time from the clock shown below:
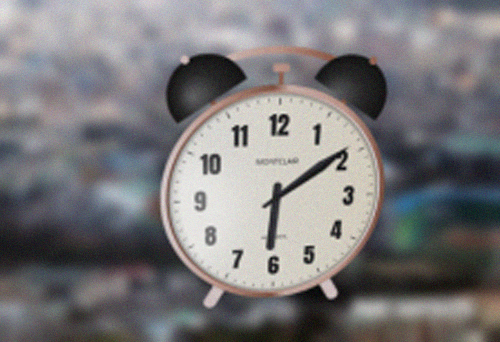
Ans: 6:09
